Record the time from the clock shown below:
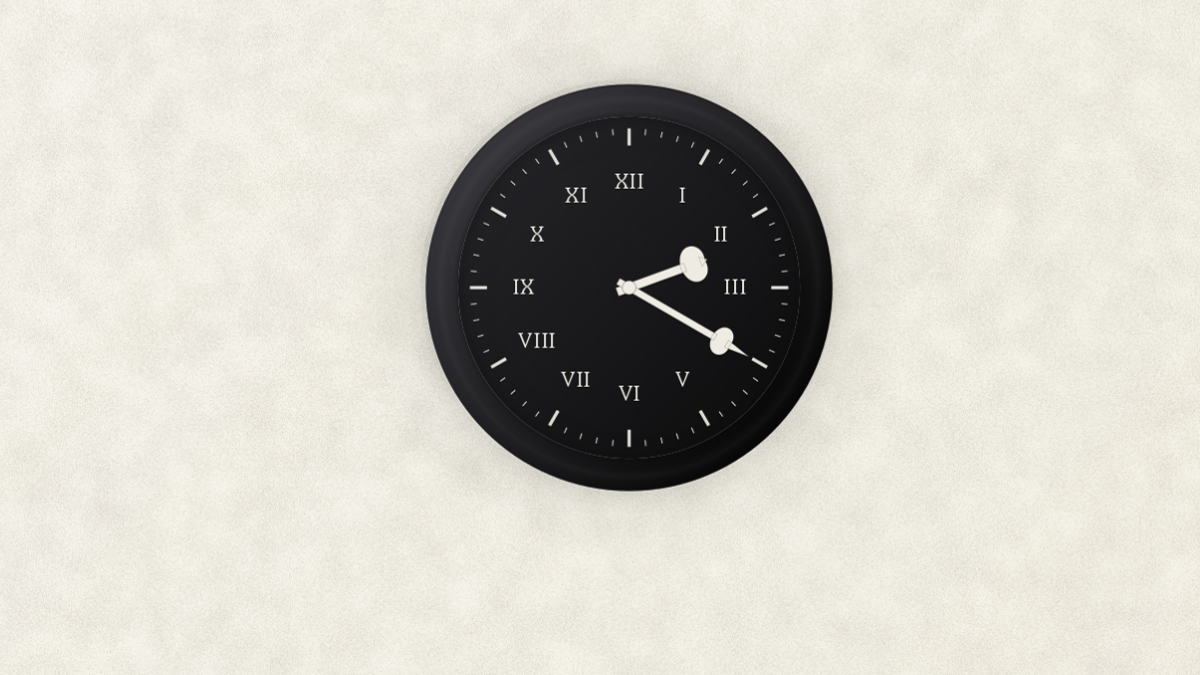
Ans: 2:20
